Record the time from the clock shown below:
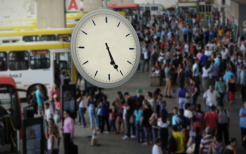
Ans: 5:26
